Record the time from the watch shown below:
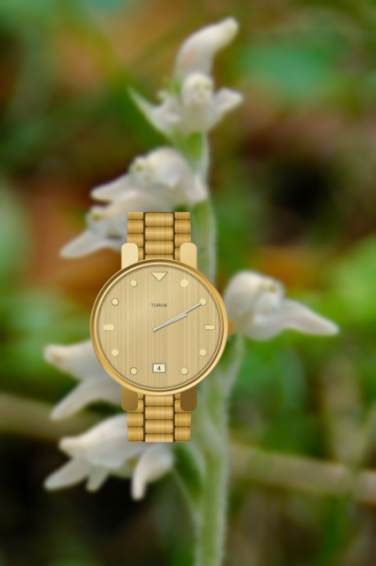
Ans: 2:10
